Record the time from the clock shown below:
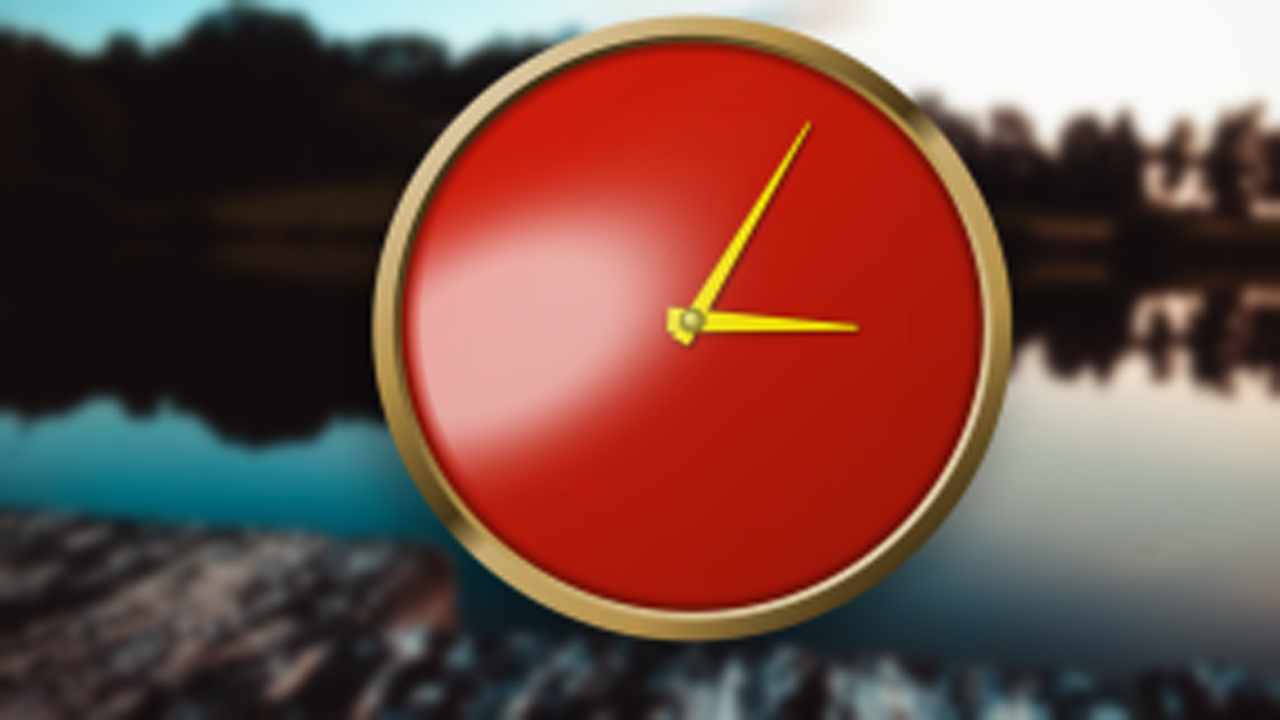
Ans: 3:05
